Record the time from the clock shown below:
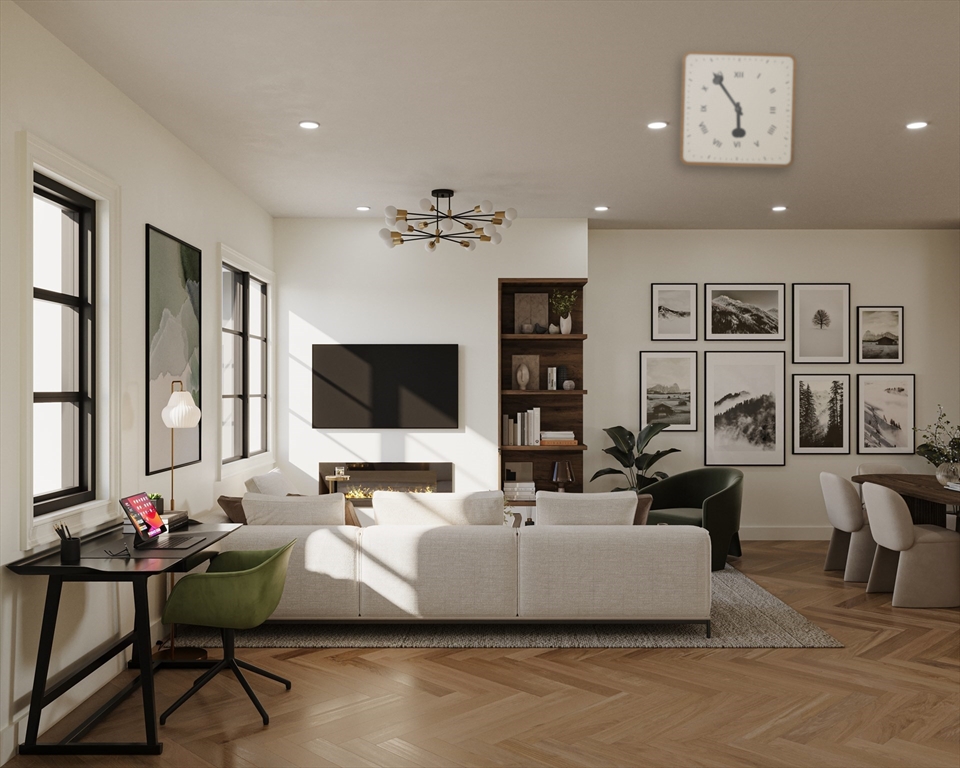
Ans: 5:54
